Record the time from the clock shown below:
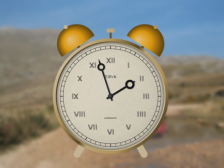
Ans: 1:57
